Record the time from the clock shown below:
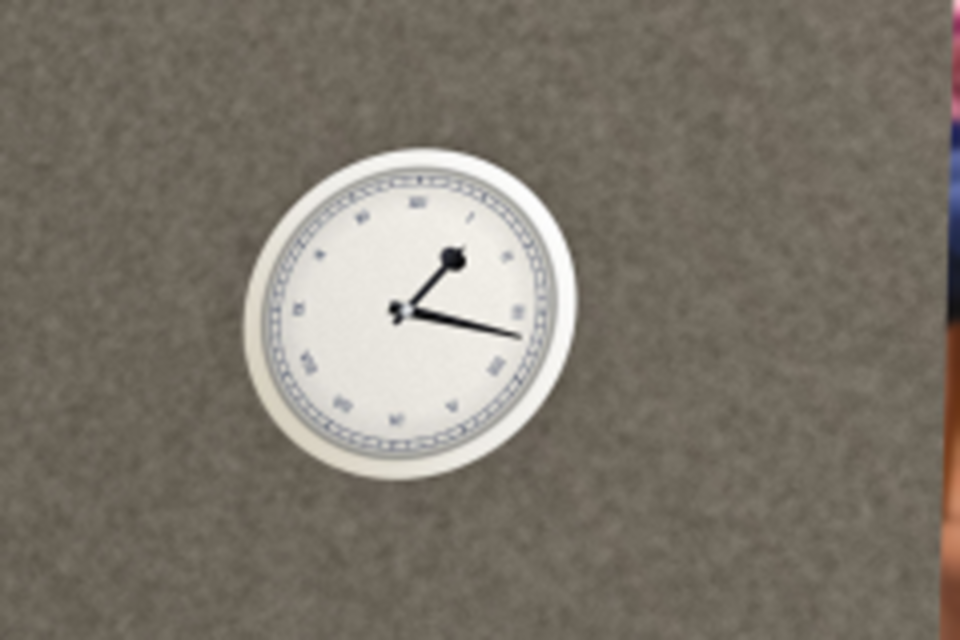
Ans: 1:17
